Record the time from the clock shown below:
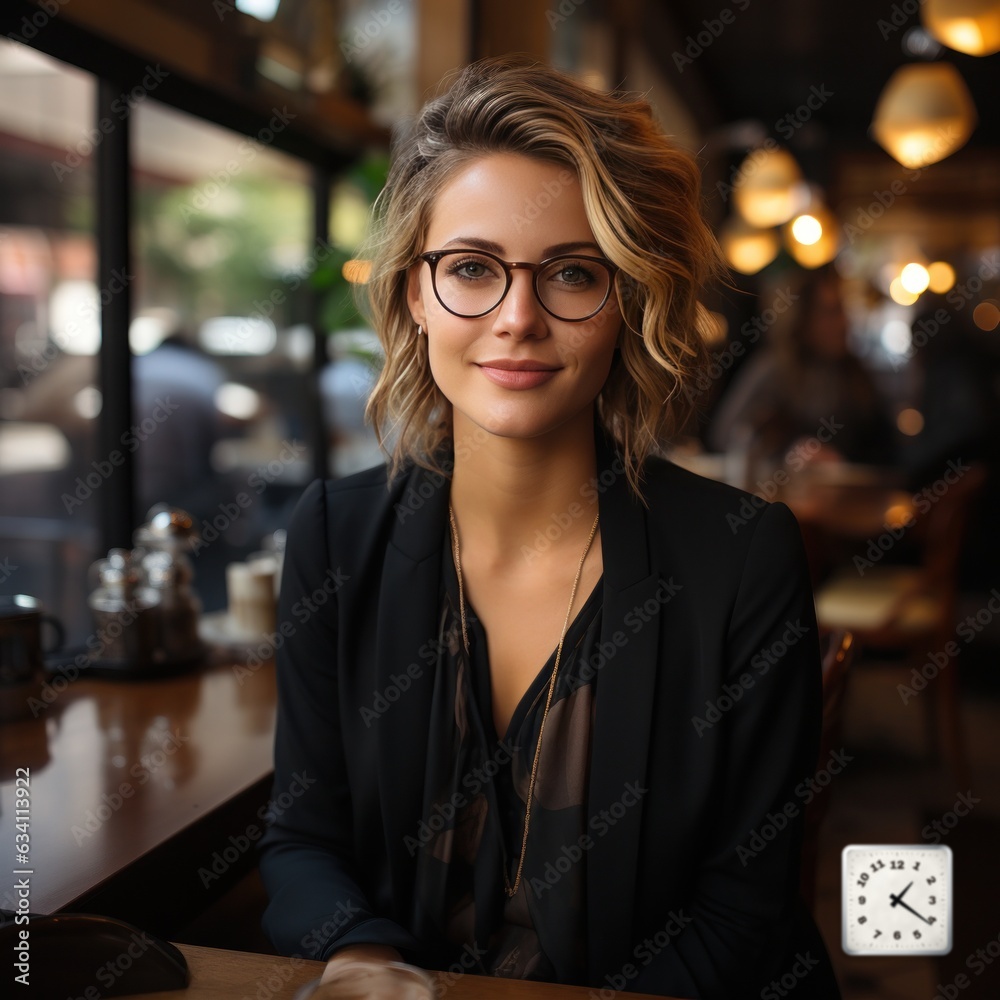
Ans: 1:21
